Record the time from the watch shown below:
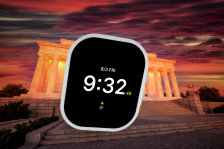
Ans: 9:32
